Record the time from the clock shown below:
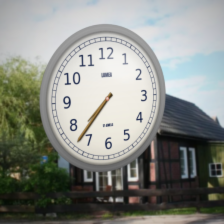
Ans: 7:37
